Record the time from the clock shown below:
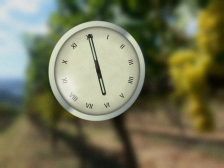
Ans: 6:00
